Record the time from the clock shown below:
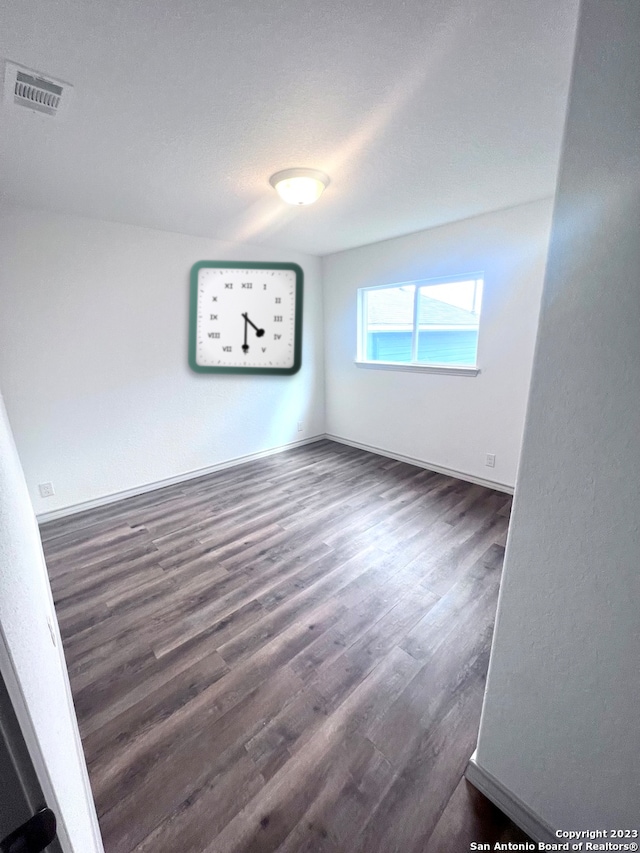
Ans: 4:30
